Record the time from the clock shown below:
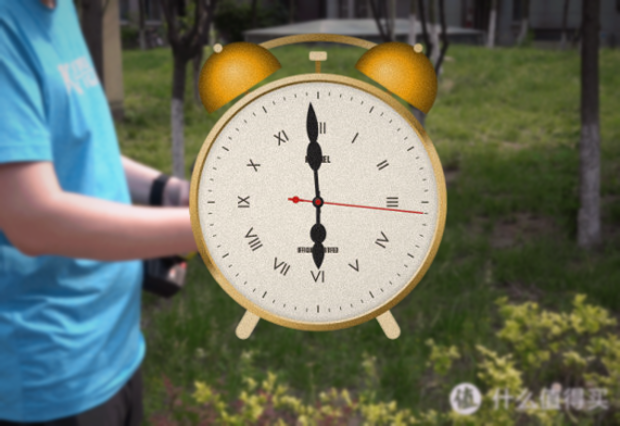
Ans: 5:59:16
